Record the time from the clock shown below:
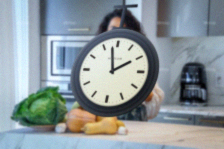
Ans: 1:58
